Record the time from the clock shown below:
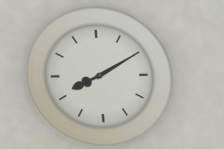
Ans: 8:10
